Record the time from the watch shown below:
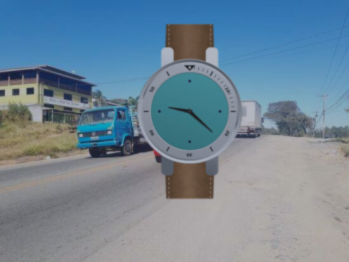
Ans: 9:22
